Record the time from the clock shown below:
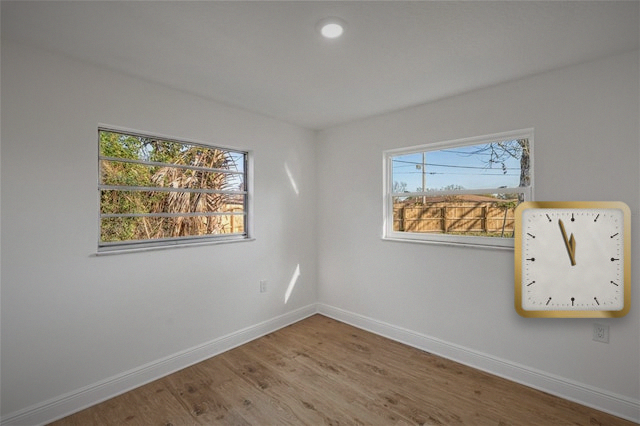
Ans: 11:57
